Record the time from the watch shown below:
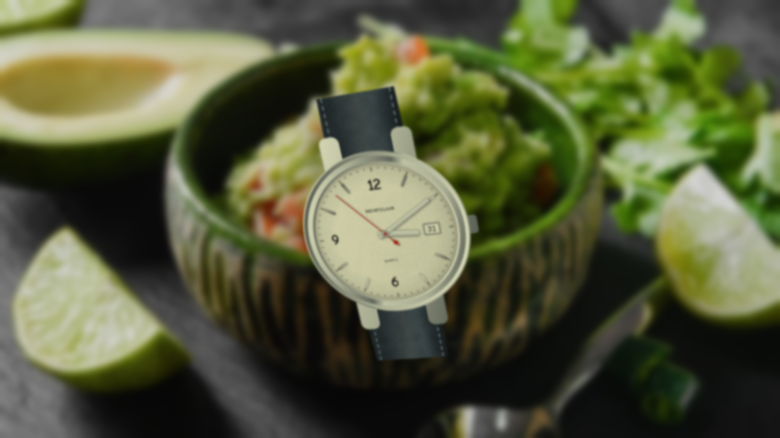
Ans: 3:09:53
